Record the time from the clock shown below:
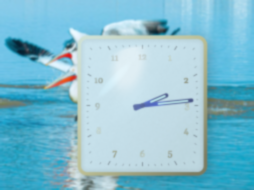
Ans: 2:14
